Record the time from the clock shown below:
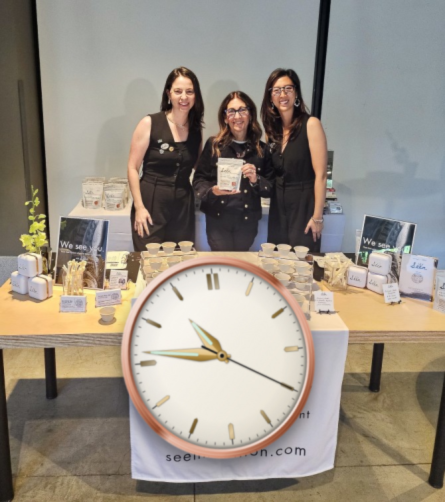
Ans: 10:46:20
